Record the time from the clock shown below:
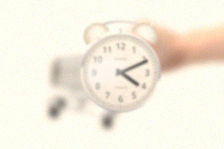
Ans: 4:11
